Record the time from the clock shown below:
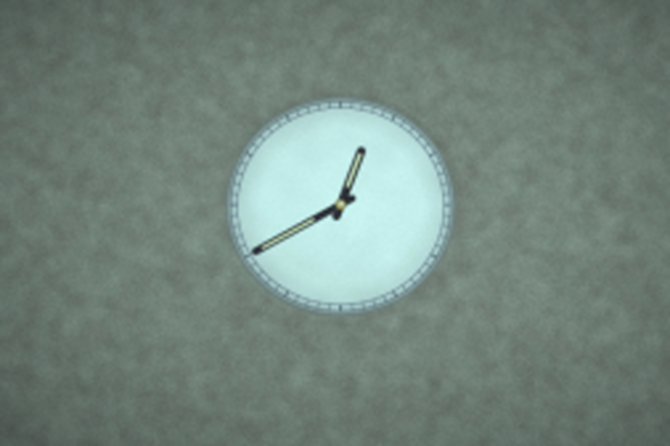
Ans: 12:40
